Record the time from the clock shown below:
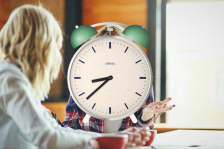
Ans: 8:38
